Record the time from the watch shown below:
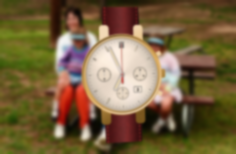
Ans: 6:56
